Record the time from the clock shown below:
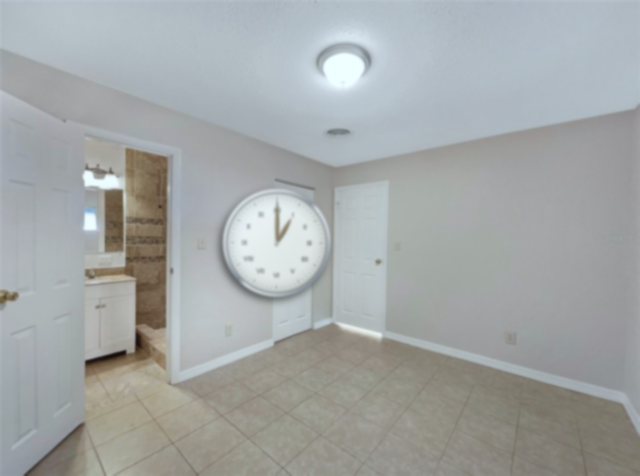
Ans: 1:00
